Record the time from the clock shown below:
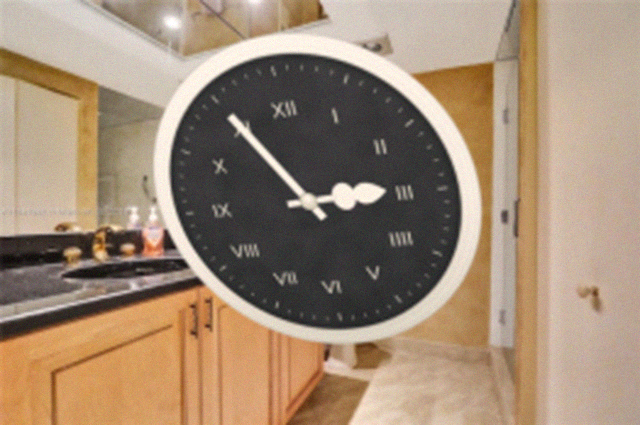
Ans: 2:55
